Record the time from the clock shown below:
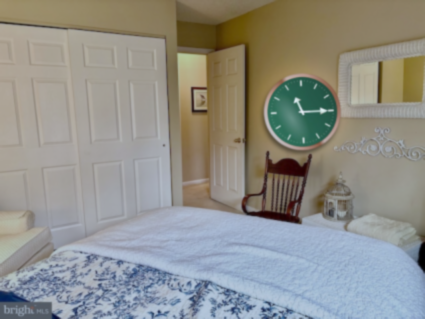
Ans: 11:15
